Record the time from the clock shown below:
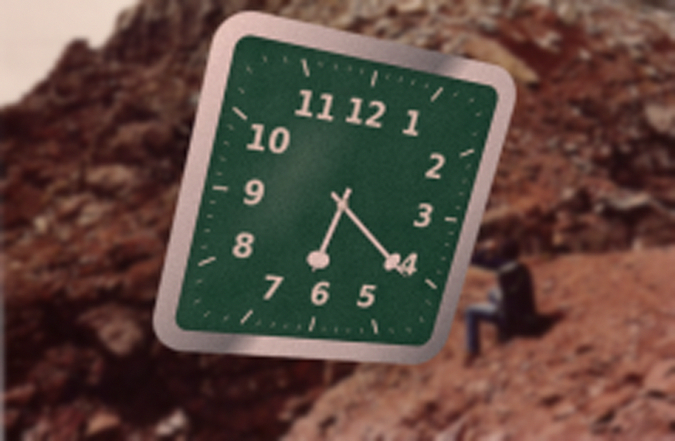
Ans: 6:21
